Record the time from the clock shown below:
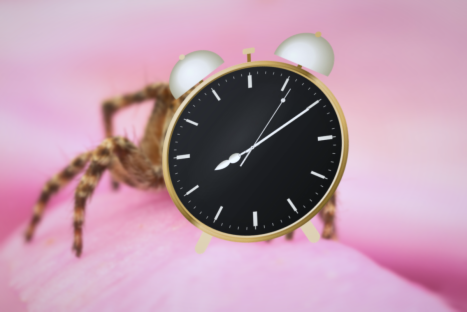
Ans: 8:10:06
